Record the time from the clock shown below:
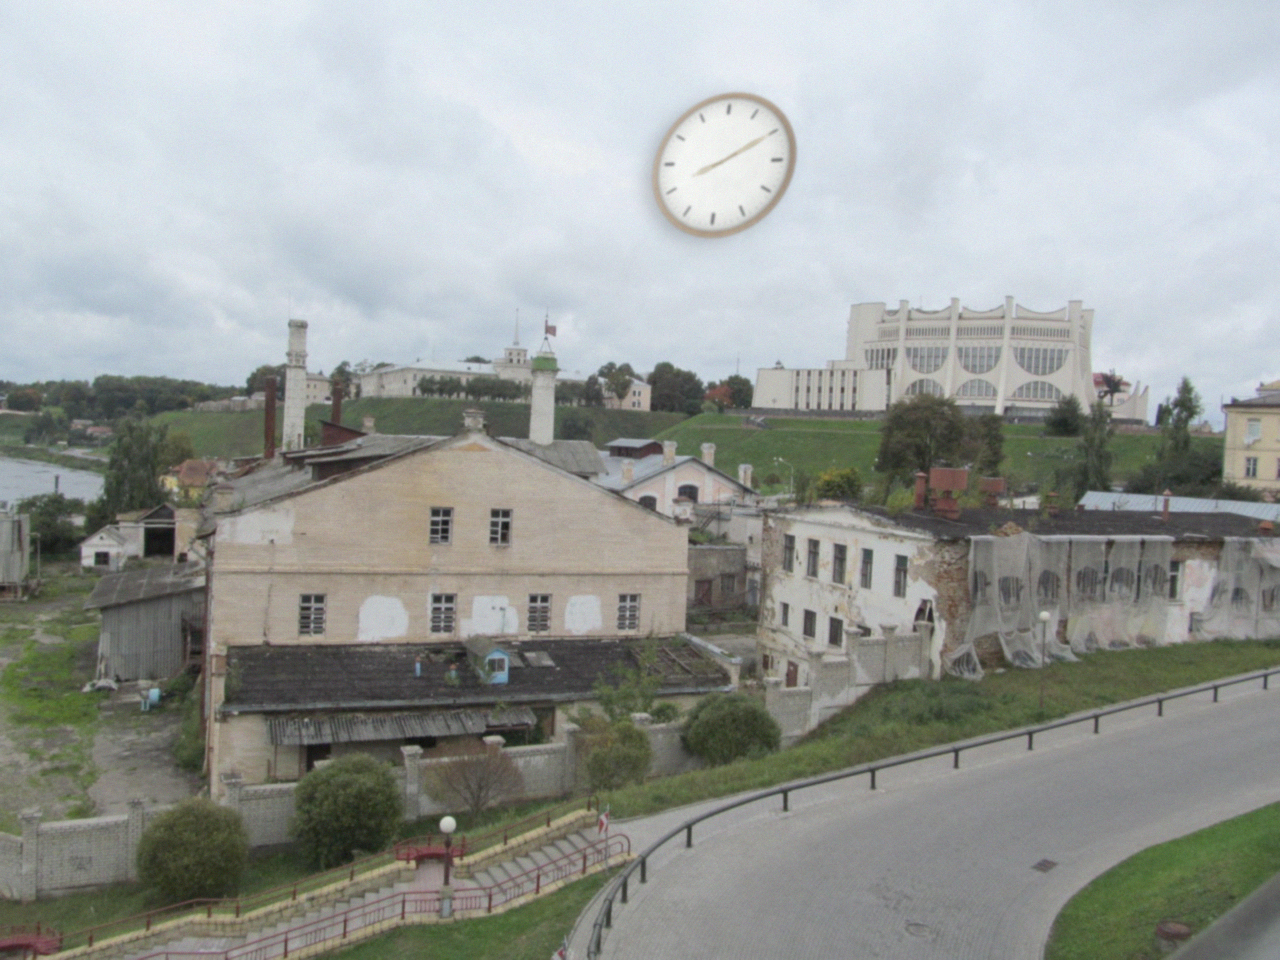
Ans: 8:10
